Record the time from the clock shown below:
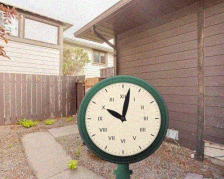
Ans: 10:02
